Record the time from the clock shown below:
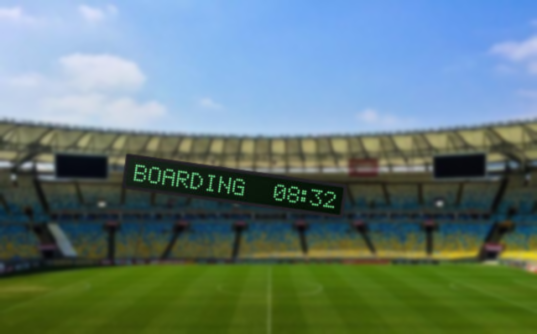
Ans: 8:32
